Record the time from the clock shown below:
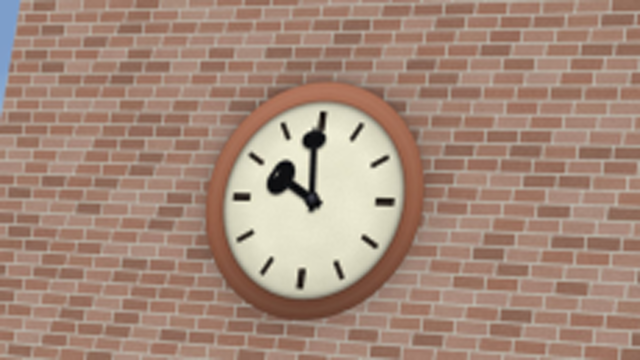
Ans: 9:59
